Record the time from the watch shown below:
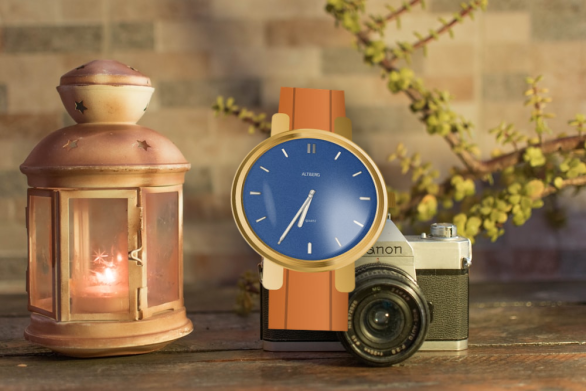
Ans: 6:35
